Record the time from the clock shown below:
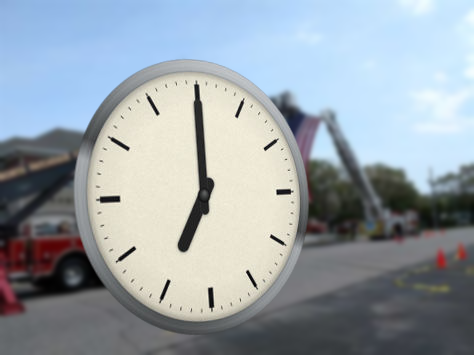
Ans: 7:00
